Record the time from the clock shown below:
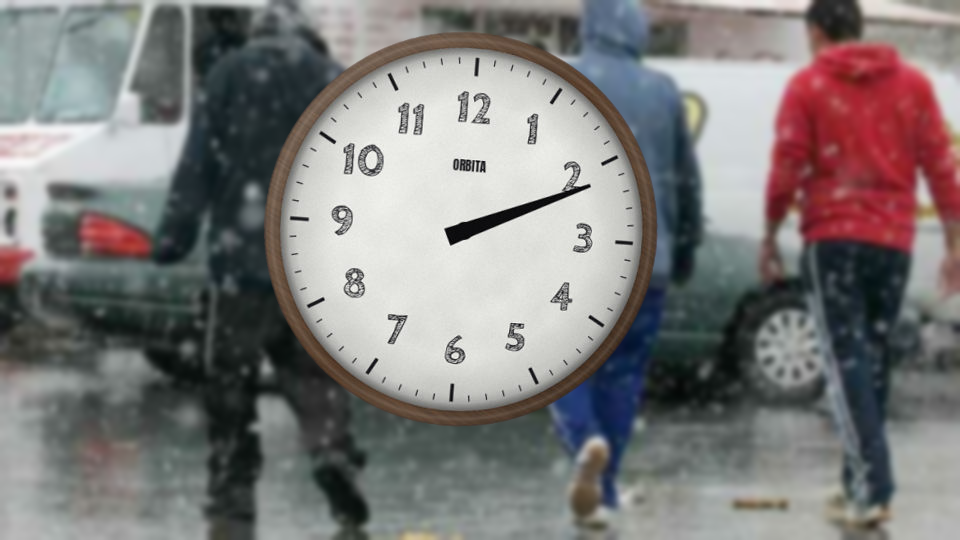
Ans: 2:11
